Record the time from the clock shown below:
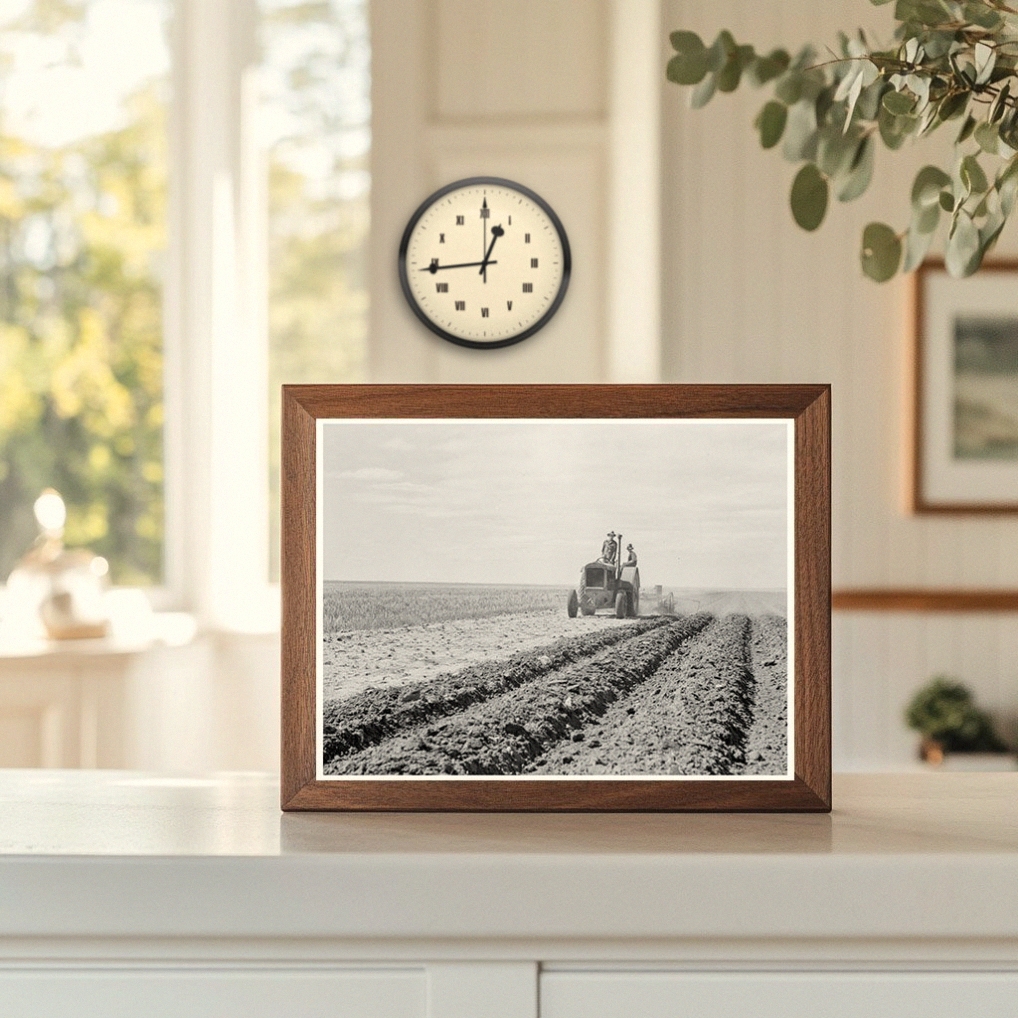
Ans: 12:44:00
